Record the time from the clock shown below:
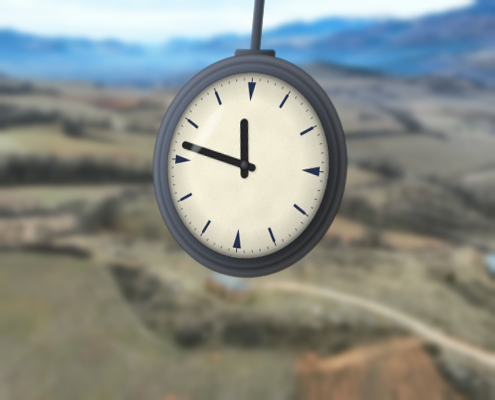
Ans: 11:47
